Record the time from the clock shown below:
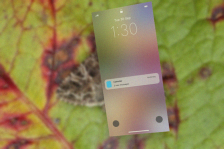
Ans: 1:30
